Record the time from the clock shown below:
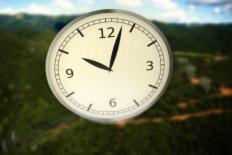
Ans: 10:03
